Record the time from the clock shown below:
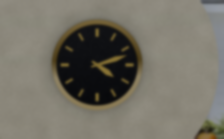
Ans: 4:12
